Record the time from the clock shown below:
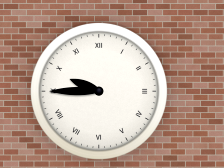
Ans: 9:45
